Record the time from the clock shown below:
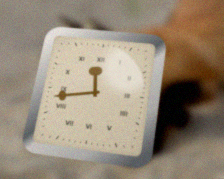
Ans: 11:43
